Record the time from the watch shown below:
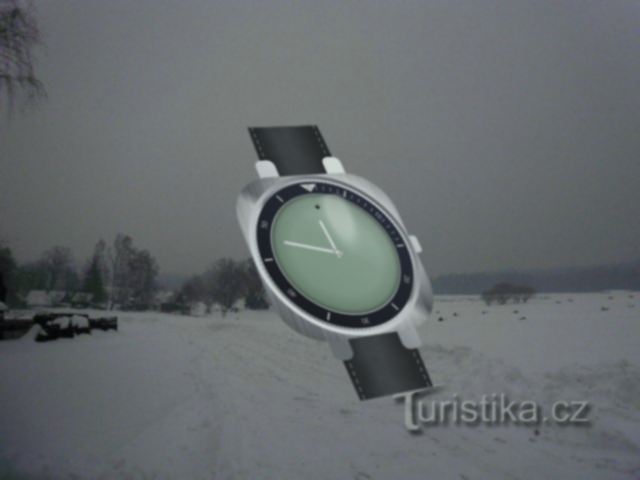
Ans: 11:48
